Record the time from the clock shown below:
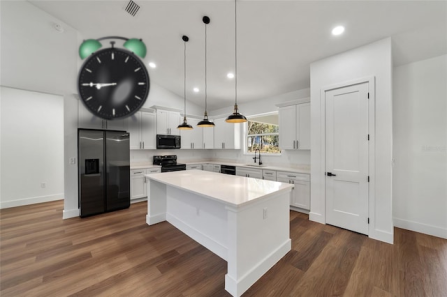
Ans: 8:45
